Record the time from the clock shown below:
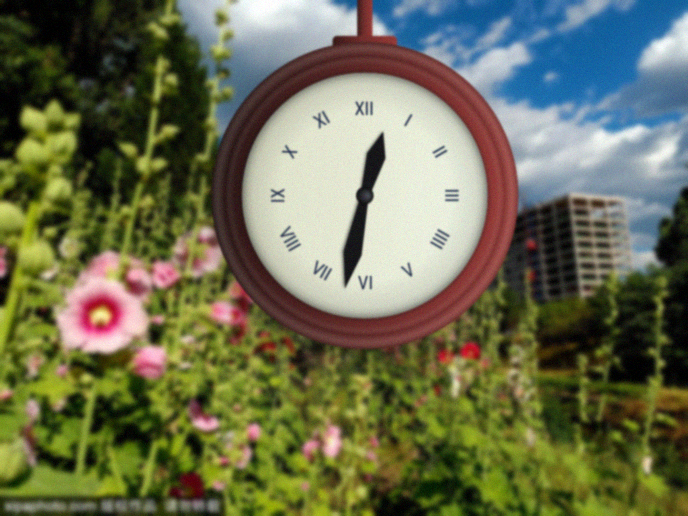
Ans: 12:32
